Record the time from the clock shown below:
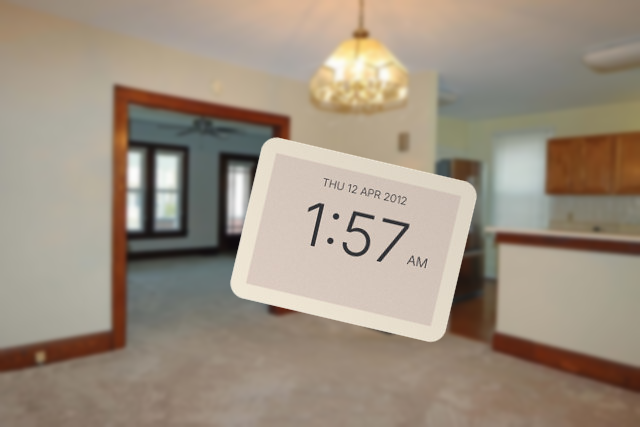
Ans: 1:57
